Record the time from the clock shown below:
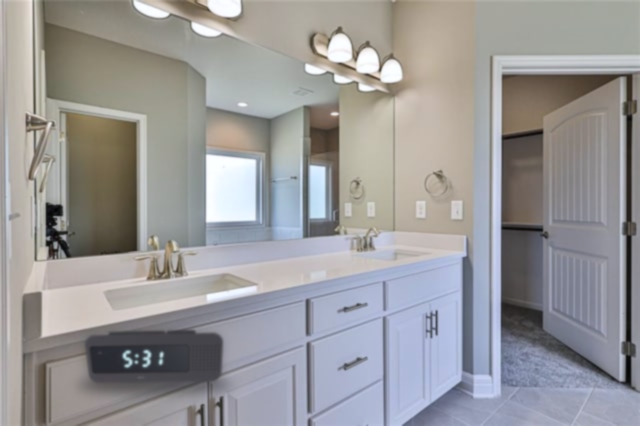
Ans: 5:31
